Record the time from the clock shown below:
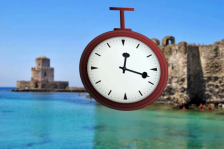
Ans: 12:18
